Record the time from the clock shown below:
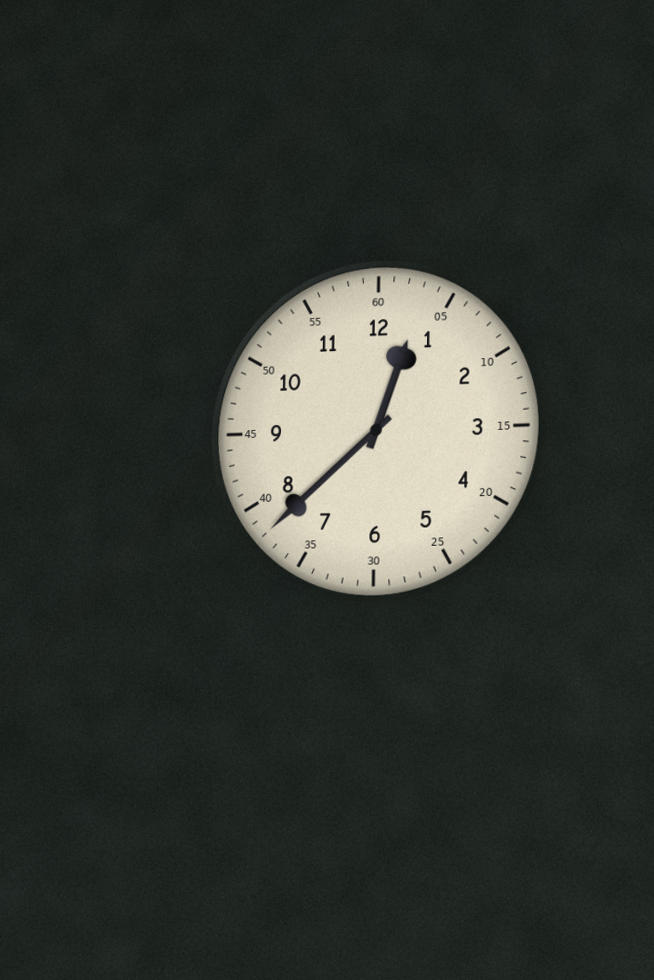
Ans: 12:38
